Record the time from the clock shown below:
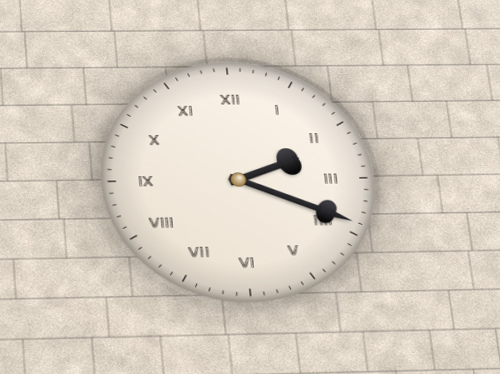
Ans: 2:19
